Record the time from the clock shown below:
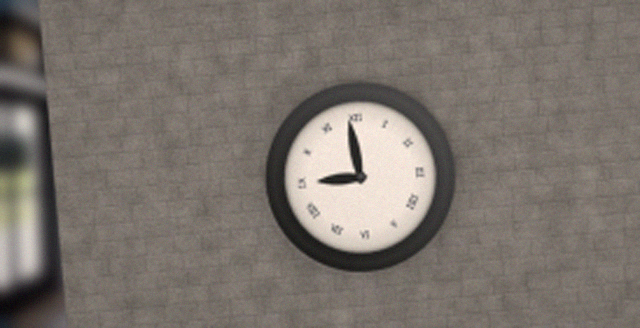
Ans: 8:59
